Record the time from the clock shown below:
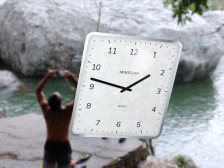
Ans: 1:47
